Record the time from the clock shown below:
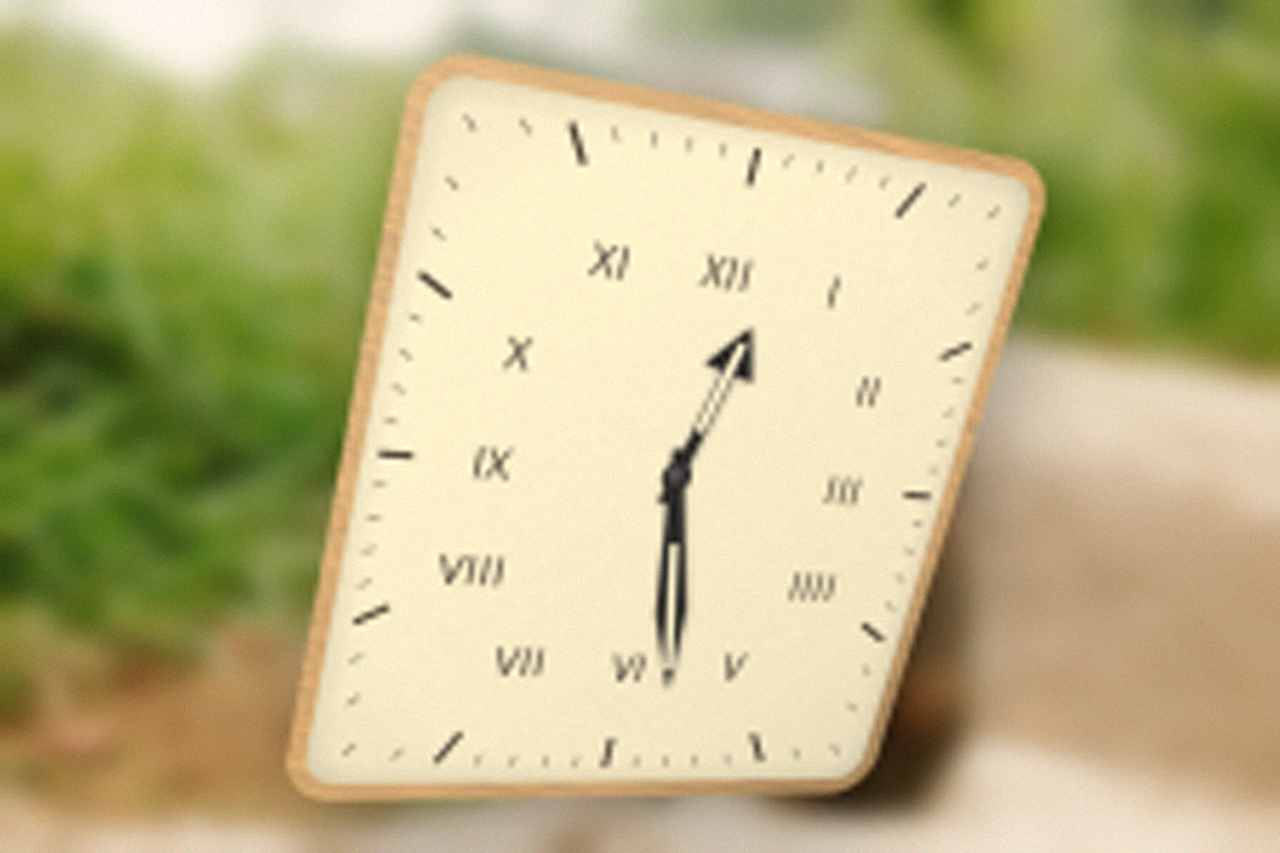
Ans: 12:28
